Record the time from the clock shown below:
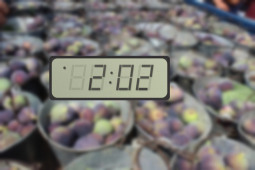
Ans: 2:02
